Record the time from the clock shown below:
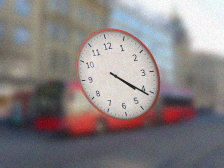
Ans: 4:21
